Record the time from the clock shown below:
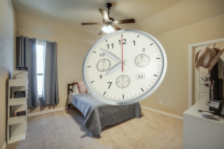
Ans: 7:52
